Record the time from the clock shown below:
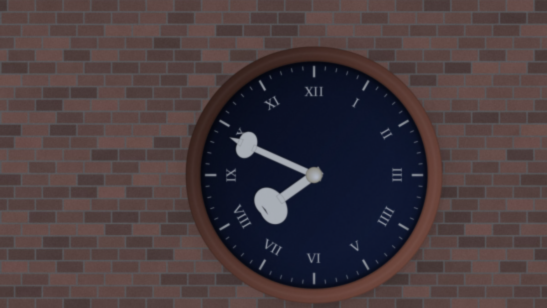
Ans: 7:49
